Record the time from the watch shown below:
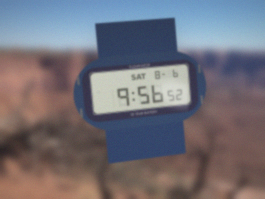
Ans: 9:56:52
